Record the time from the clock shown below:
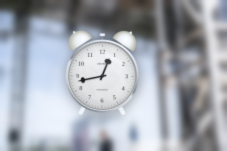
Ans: 12:43
